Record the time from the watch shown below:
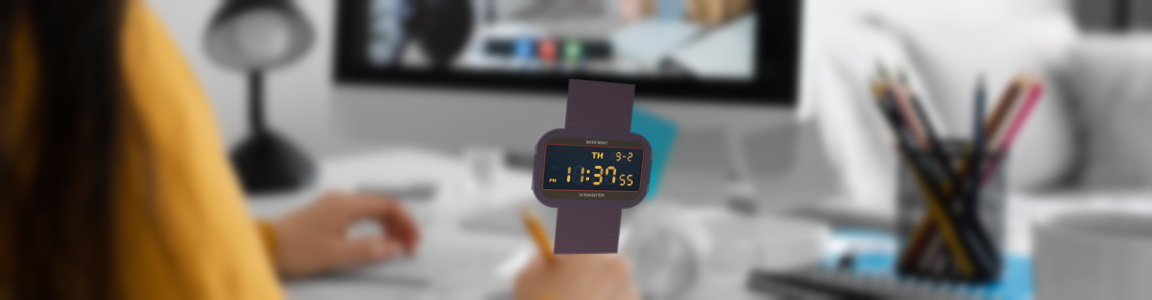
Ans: 11:37:55
